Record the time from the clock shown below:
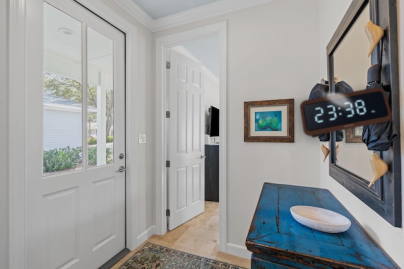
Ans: 23:38
